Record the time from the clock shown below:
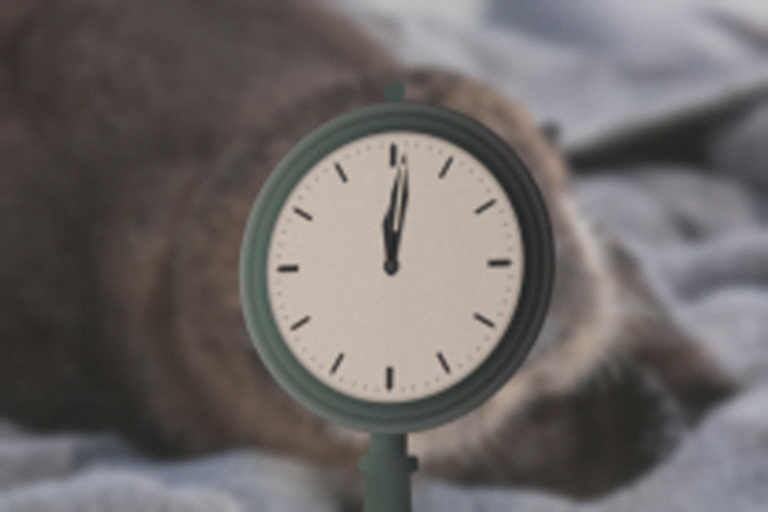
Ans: 12:01
